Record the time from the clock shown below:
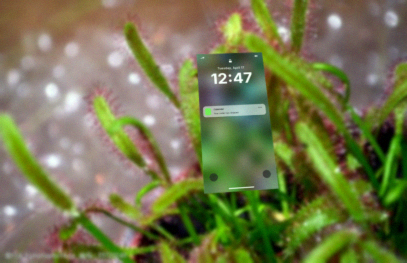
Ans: 12:47
